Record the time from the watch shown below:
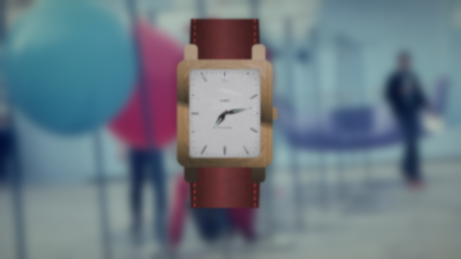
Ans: 7:13
